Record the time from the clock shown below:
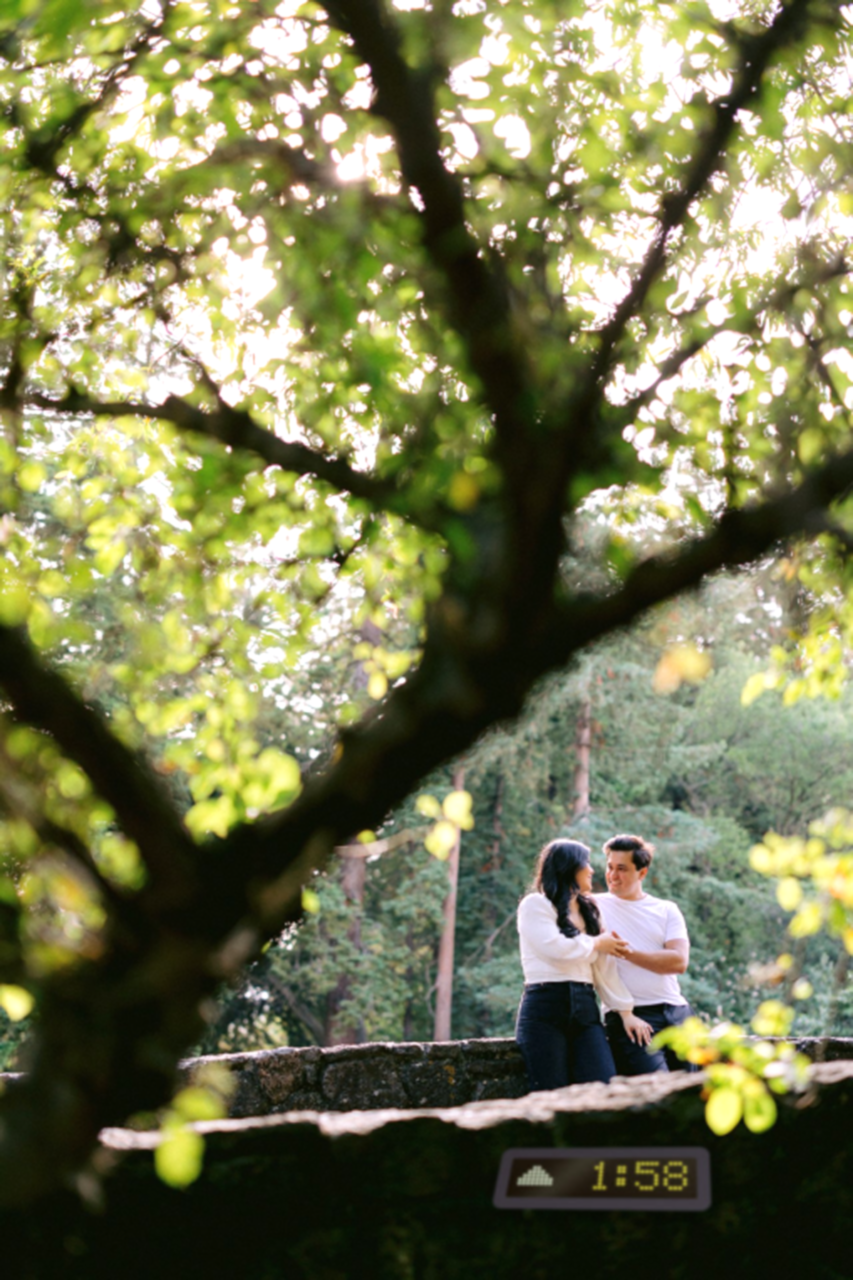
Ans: 1:58
